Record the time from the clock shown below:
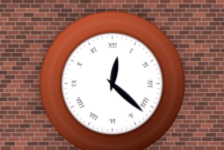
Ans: 12:22
